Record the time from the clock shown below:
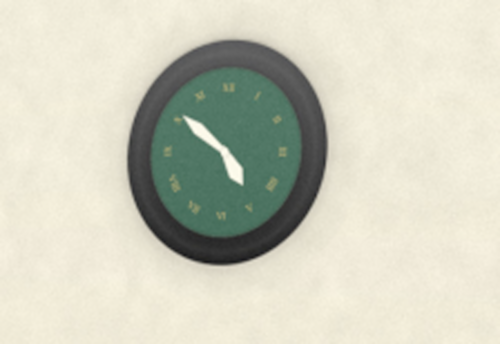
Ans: 4:51
